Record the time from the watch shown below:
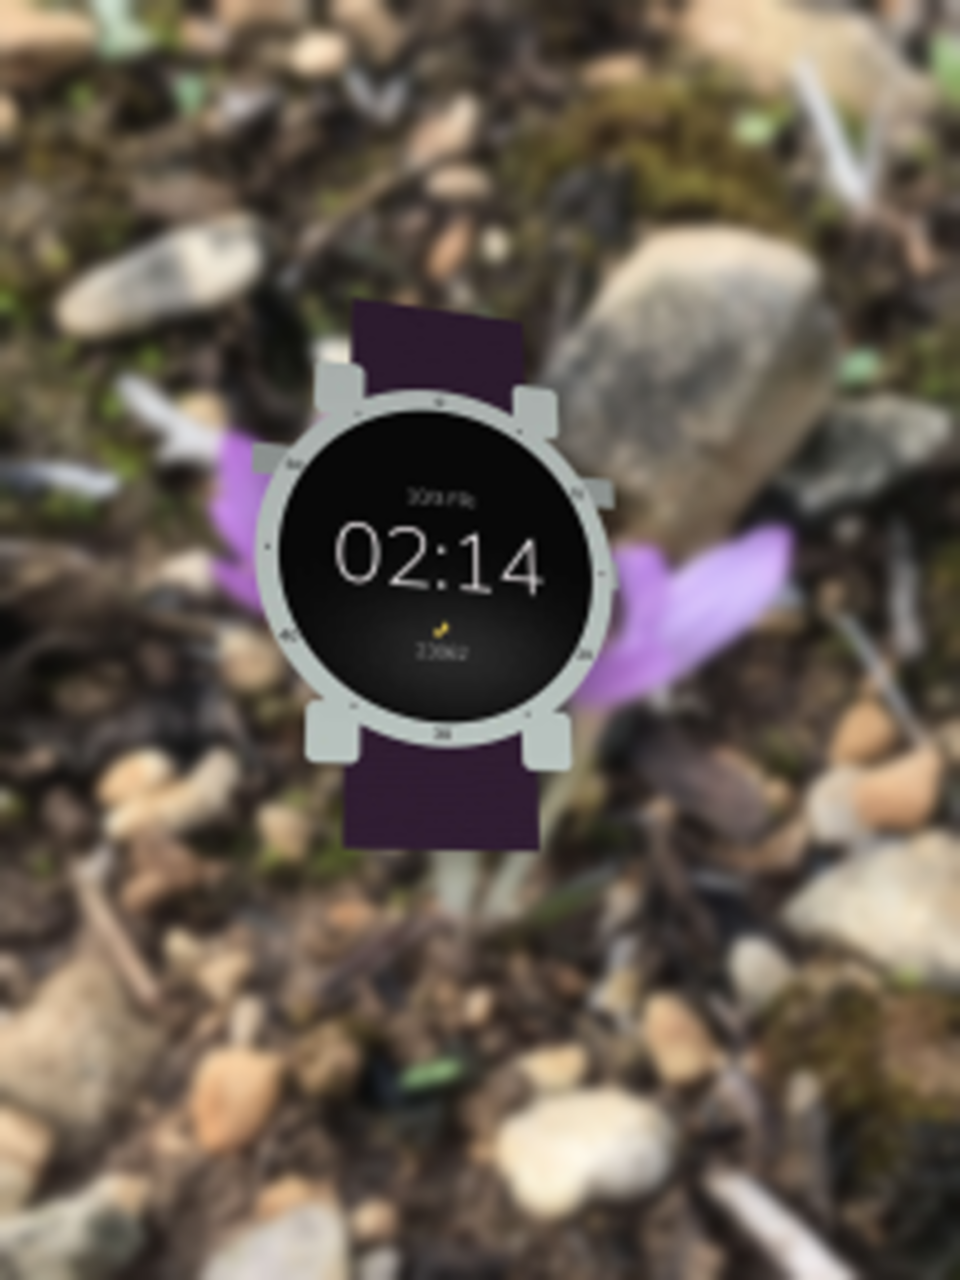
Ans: 2:14
